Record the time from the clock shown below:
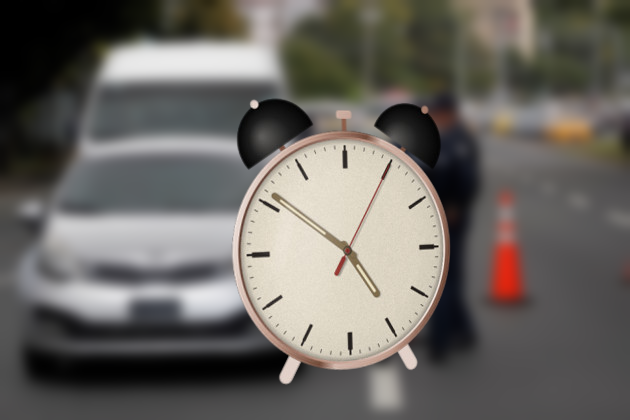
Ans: 4:51:05
